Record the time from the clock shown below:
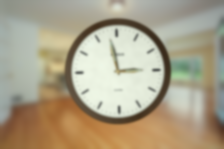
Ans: 2:58
